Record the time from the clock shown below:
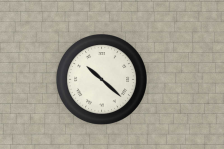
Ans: 10:22
